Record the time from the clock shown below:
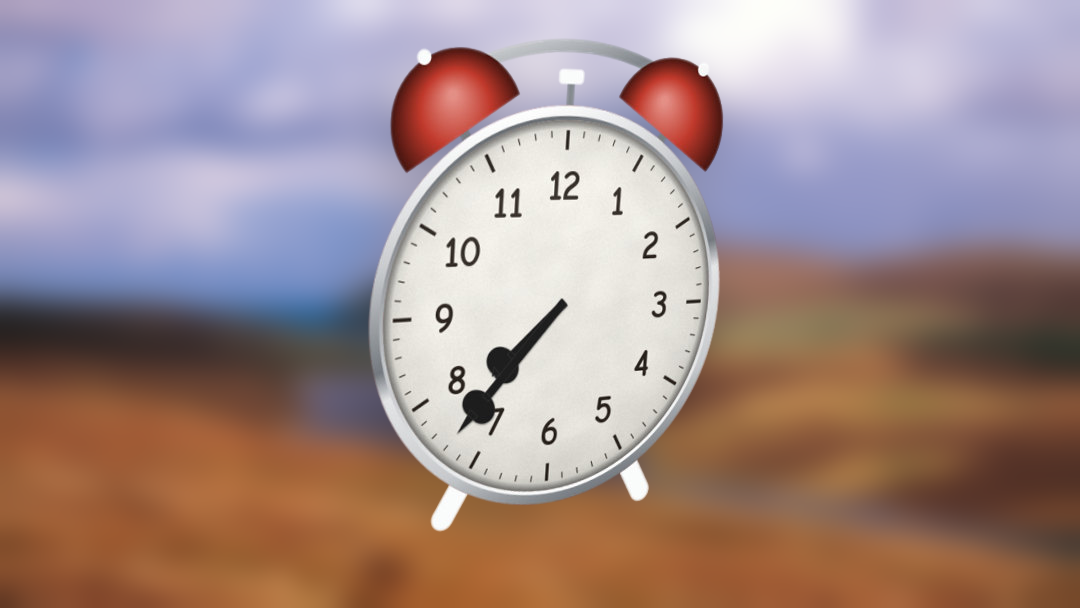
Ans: 7:37
